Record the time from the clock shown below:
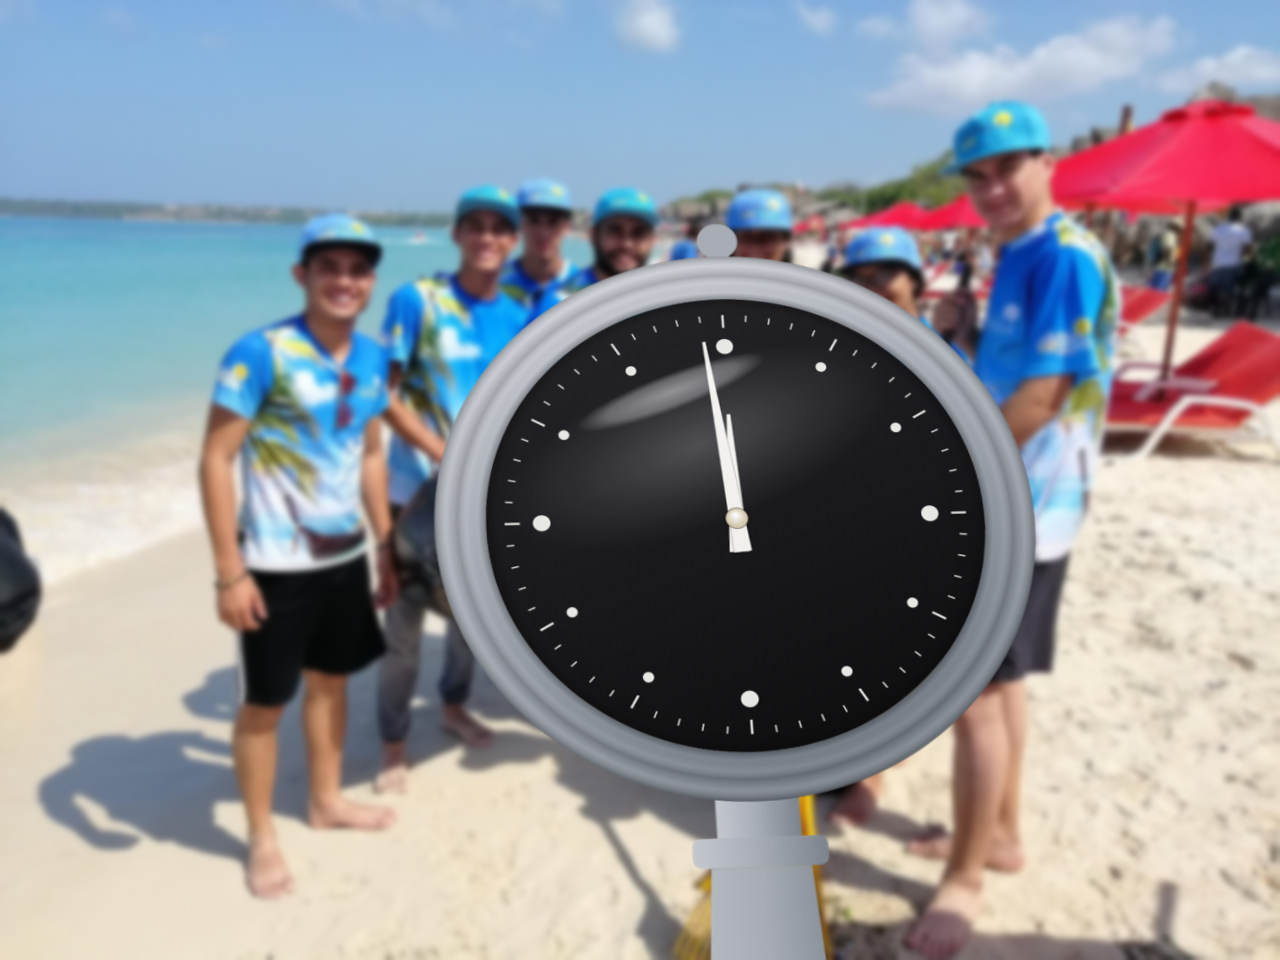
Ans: 11:59
